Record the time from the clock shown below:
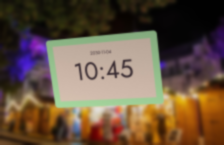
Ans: 10:45
